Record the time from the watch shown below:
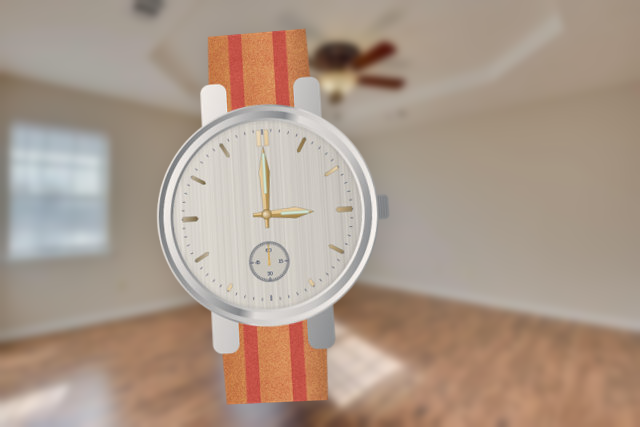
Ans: 3:00
